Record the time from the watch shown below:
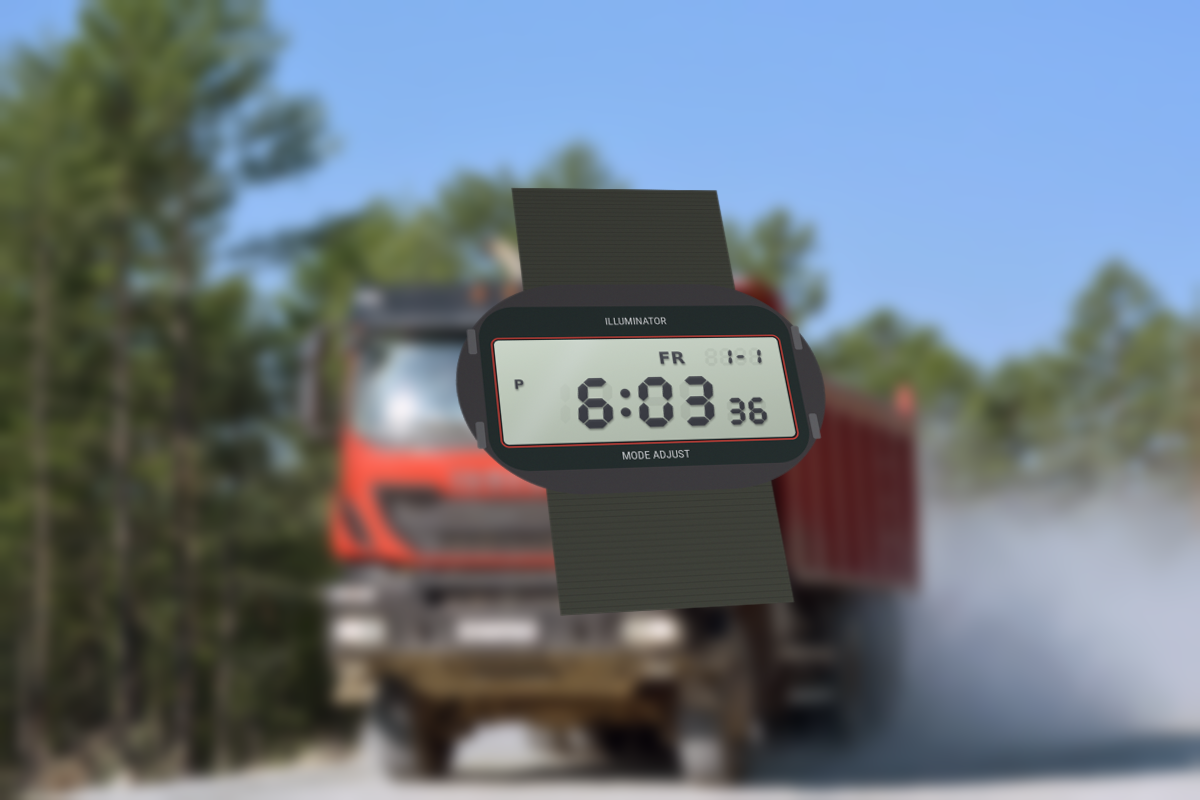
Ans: 6:03:36
